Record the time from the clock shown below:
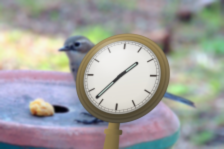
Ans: 1:37
